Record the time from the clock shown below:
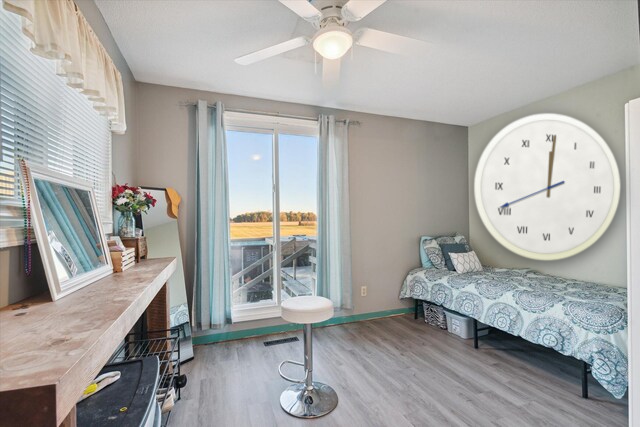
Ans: 12:00:41
